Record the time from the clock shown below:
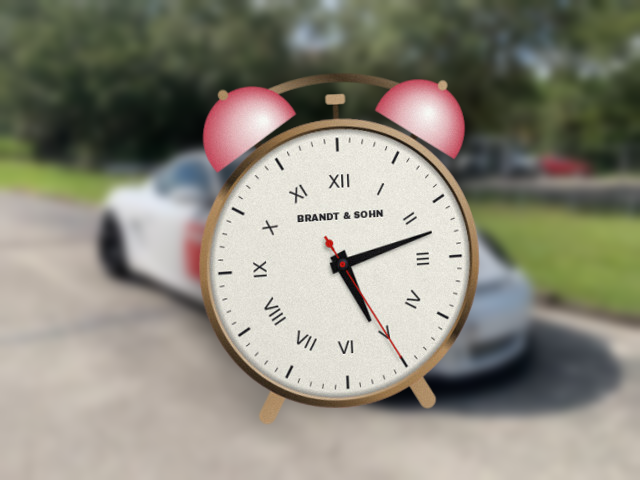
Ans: 5:12:25
